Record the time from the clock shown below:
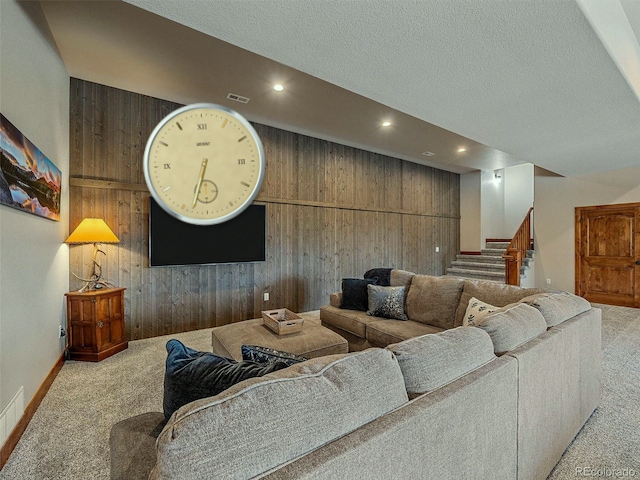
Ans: 6:33
